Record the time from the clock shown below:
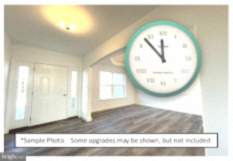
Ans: 11:53
